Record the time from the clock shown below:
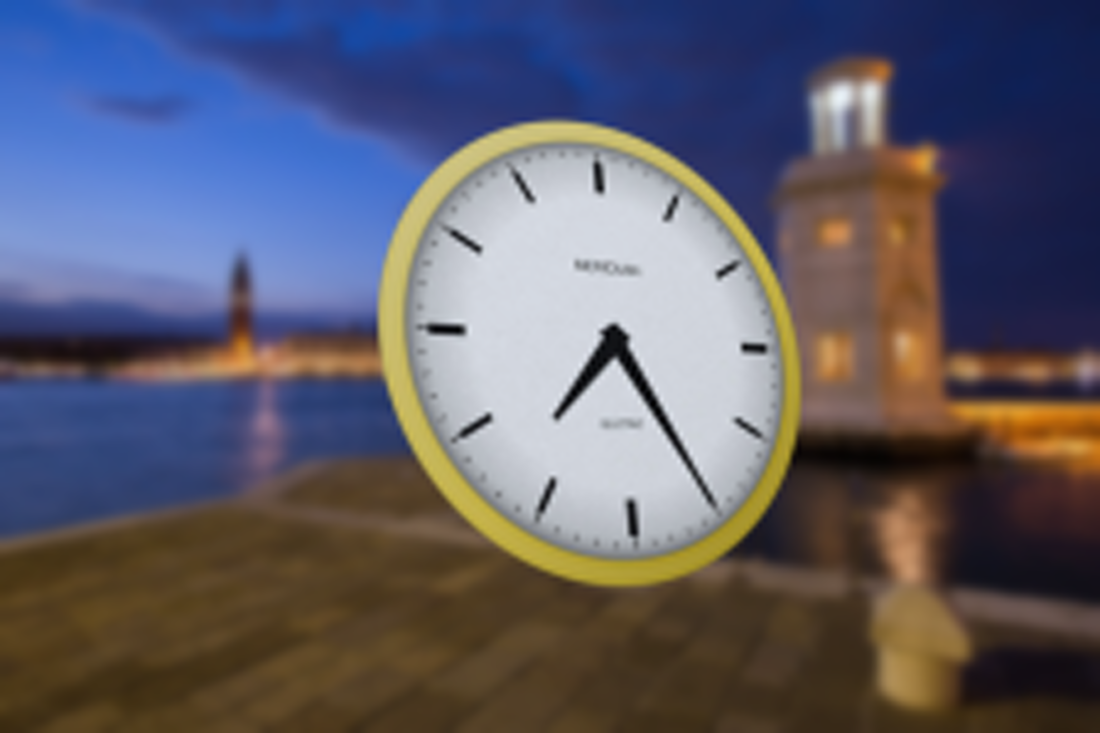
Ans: 7:25
